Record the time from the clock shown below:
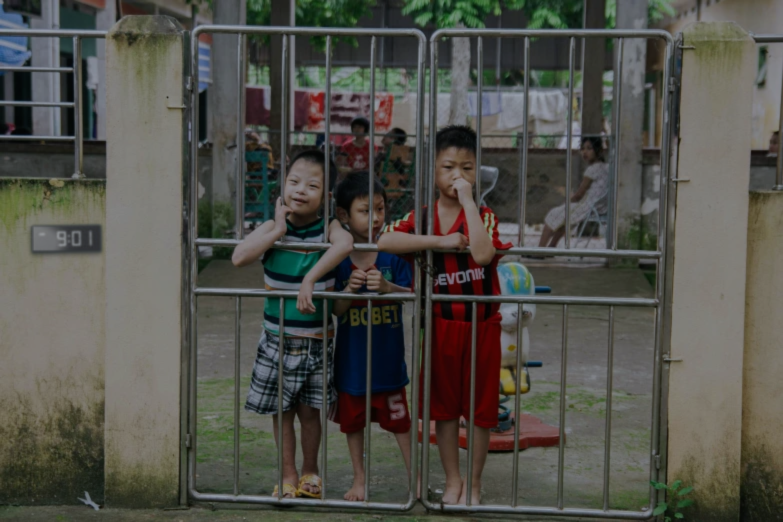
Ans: 9:01
